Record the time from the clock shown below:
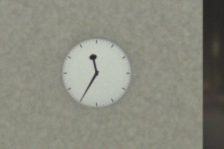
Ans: 11:35
